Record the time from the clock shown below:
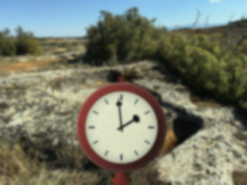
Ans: 1:59
